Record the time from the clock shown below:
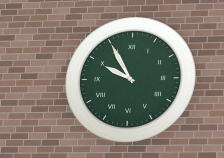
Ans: 9:55
